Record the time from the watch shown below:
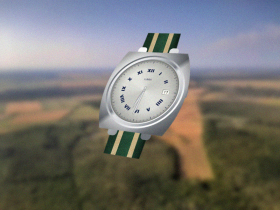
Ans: 6:31
